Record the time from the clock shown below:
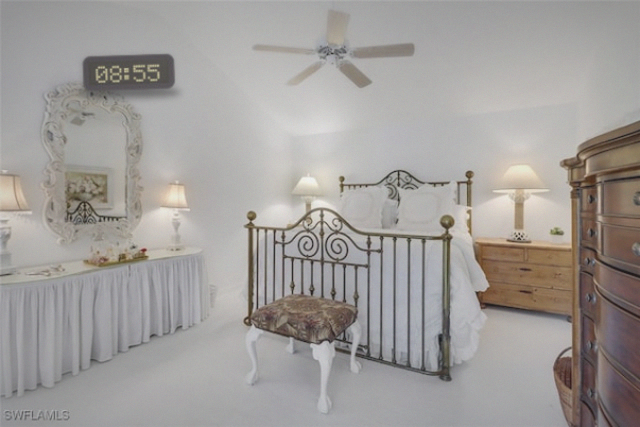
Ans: 8:55
